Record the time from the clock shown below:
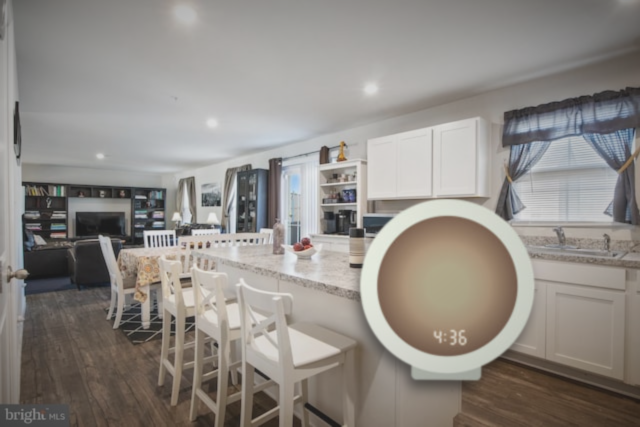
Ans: 4:36
